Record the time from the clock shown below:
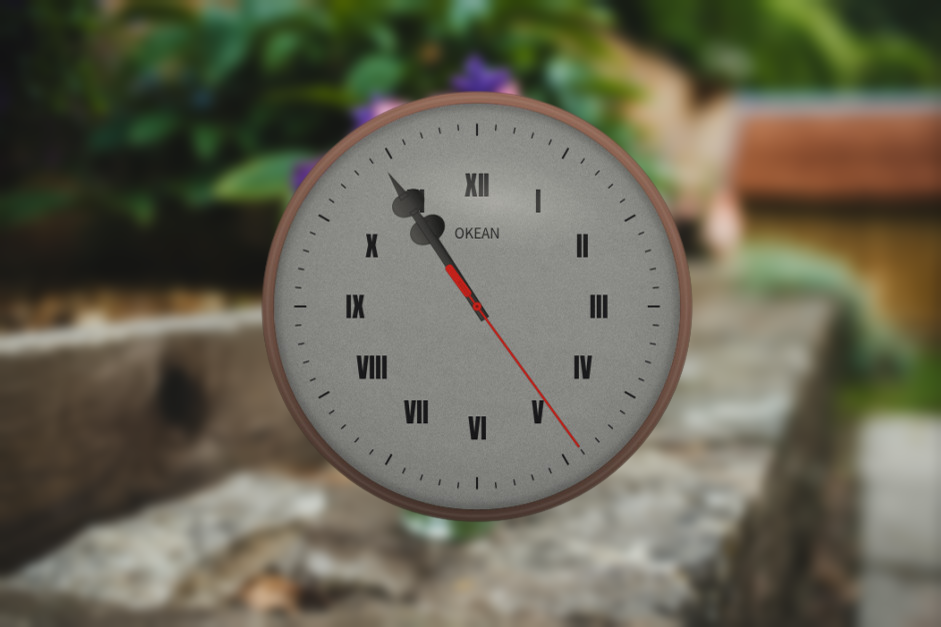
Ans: 10:54:24
